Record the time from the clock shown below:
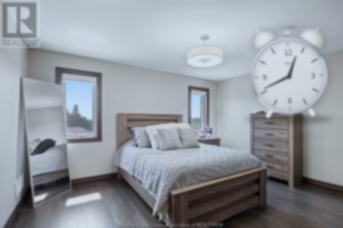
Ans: 12:41
